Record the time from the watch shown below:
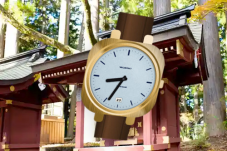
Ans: 8:34
